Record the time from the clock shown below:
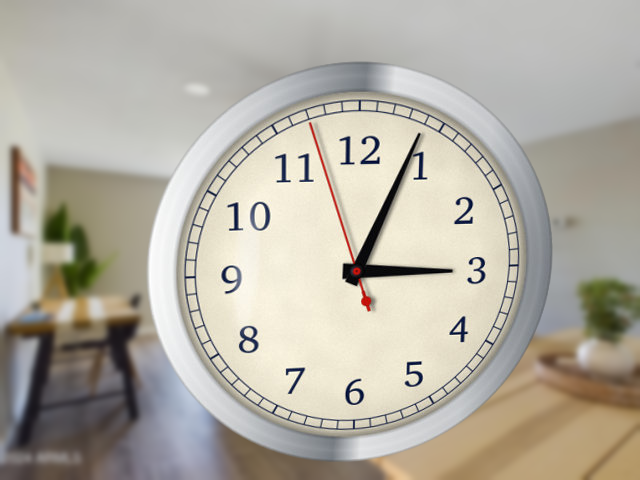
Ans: 3:03:57
